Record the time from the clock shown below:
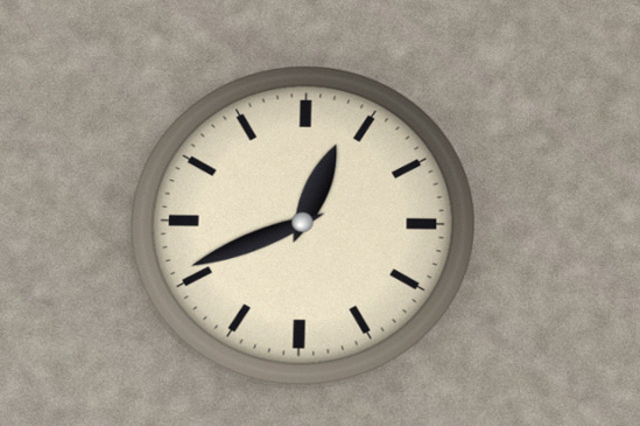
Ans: 12:41
